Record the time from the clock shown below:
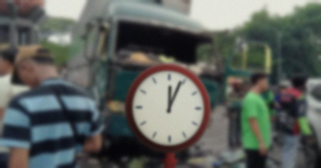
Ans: 12:04
